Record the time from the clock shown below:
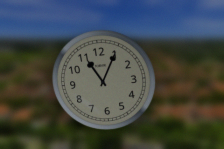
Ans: 11:05
